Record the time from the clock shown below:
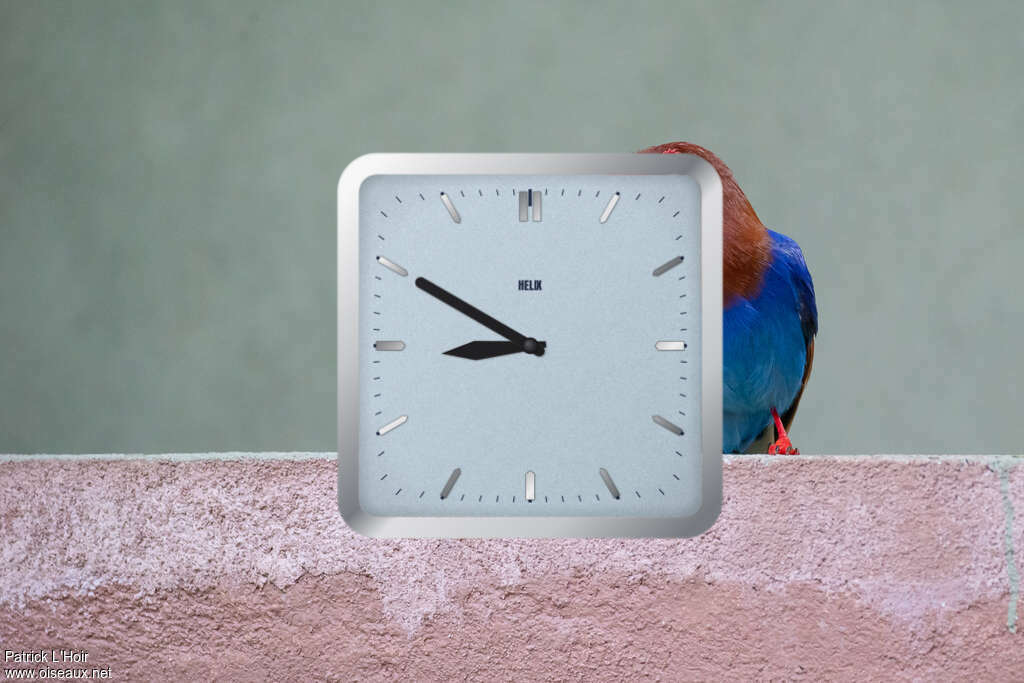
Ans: 8:50
